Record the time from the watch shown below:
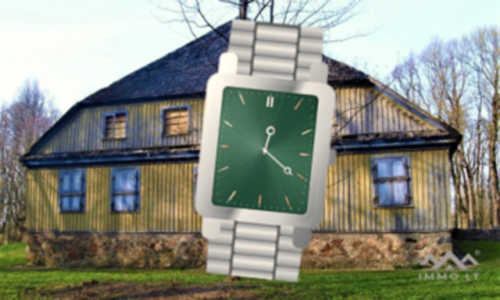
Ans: 12:21
